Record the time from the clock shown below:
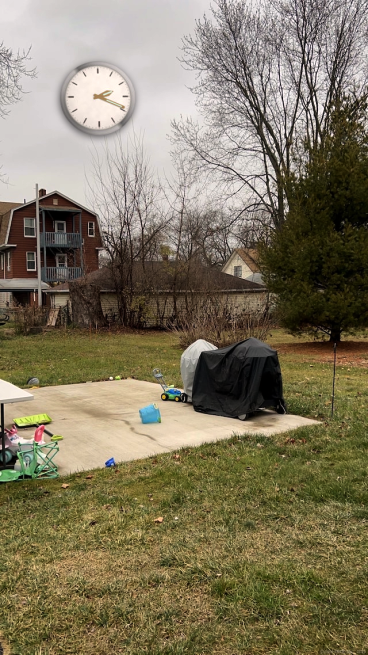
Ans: 2:19
